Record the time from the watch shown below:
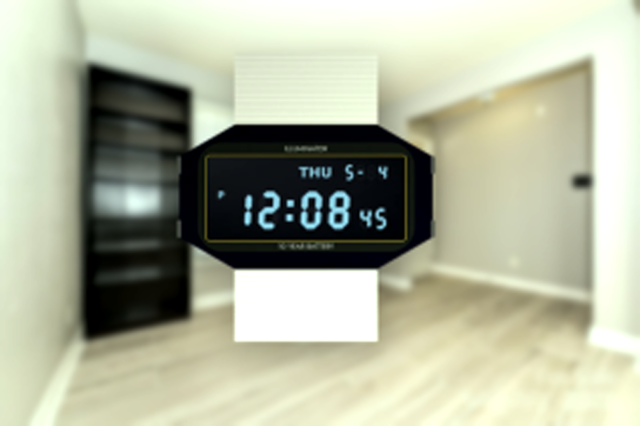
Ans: 12:08:45
